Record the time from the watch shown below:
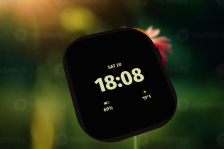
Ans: 18:08
